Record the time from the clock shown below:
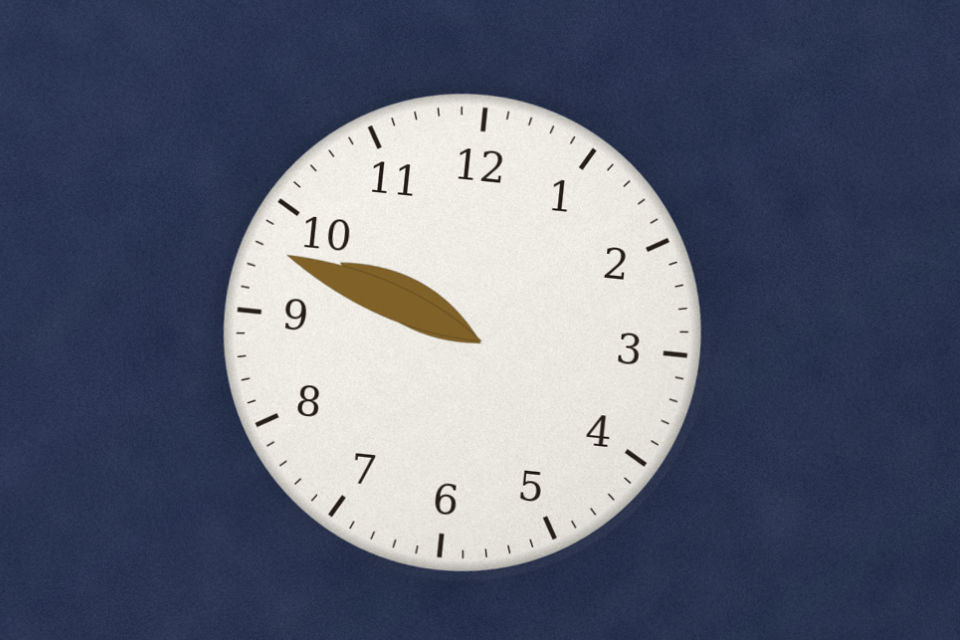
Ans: 9:48
